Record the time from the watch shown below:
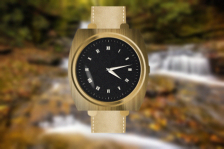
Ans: 4:13
